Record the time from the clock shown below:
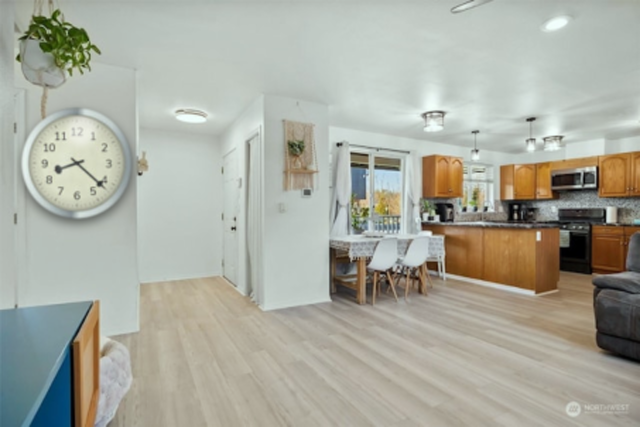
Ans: 8:22
